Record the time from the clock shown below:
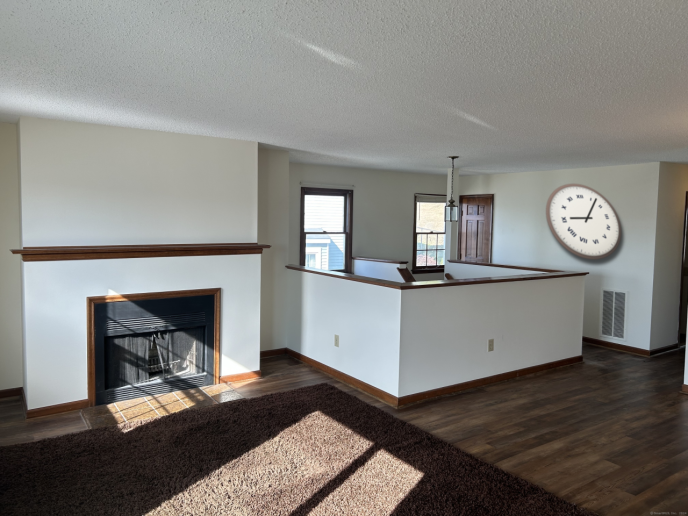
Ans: 9:07
